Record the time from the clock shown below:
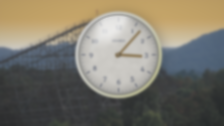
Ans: 3:07
